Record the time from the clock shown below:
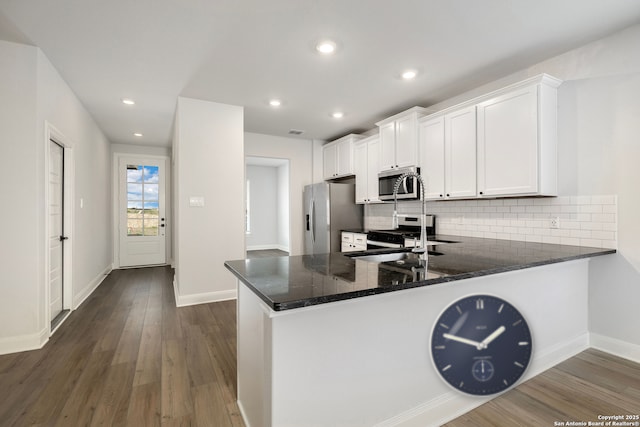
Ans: 1:48
